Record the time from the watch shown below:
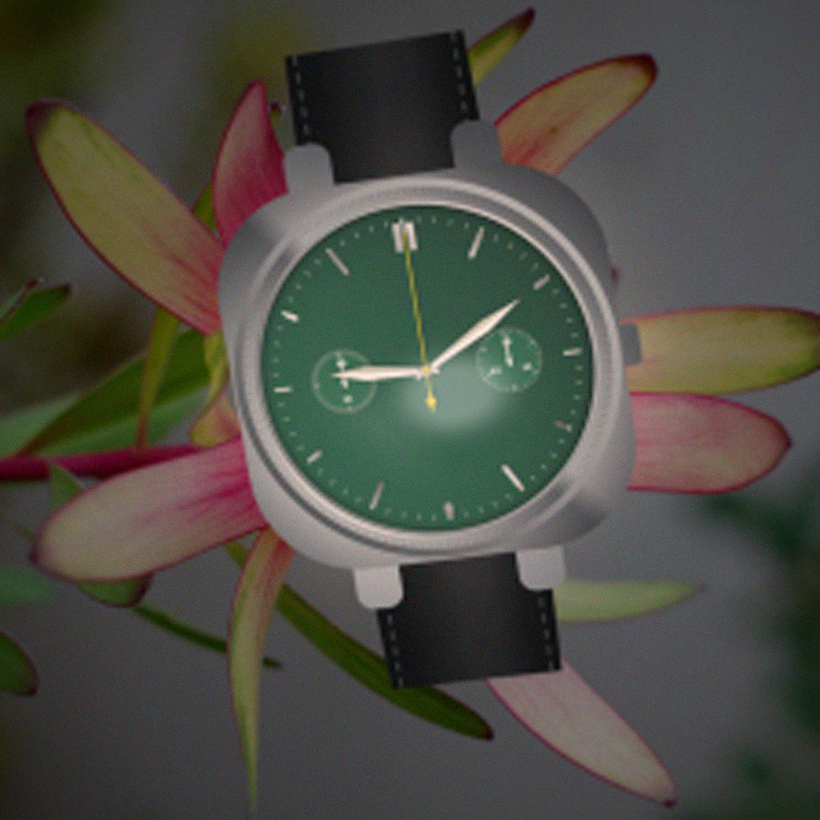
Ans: 9:10
